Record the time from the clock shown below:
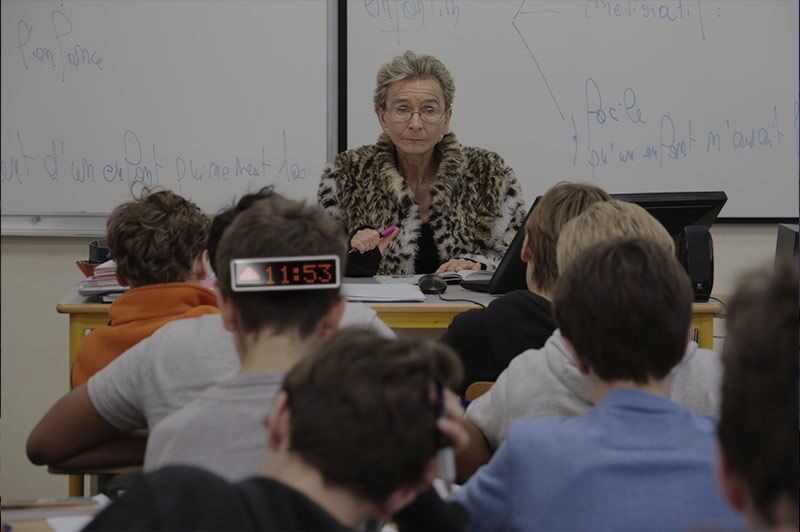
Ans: 11:53
